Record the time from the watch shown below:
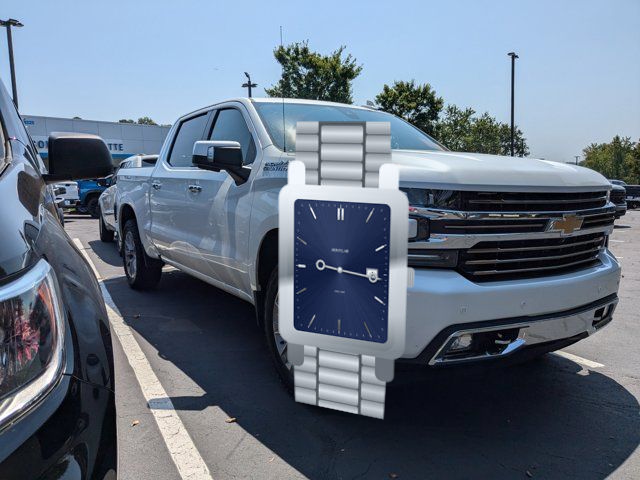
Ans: 9:16
